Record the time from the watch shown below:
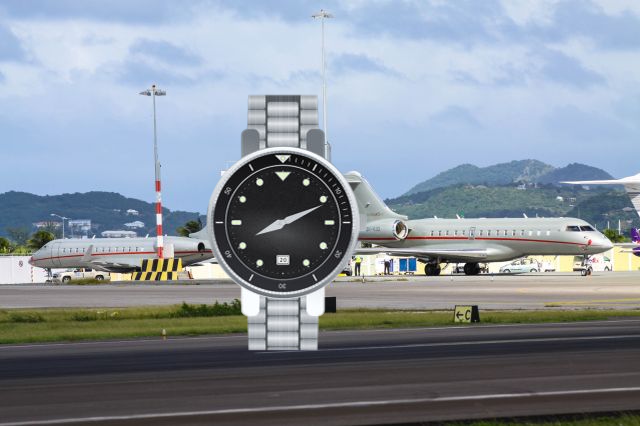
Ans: 8:11
